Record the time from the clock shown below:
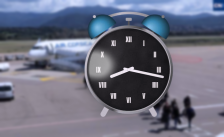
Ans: 8:17
